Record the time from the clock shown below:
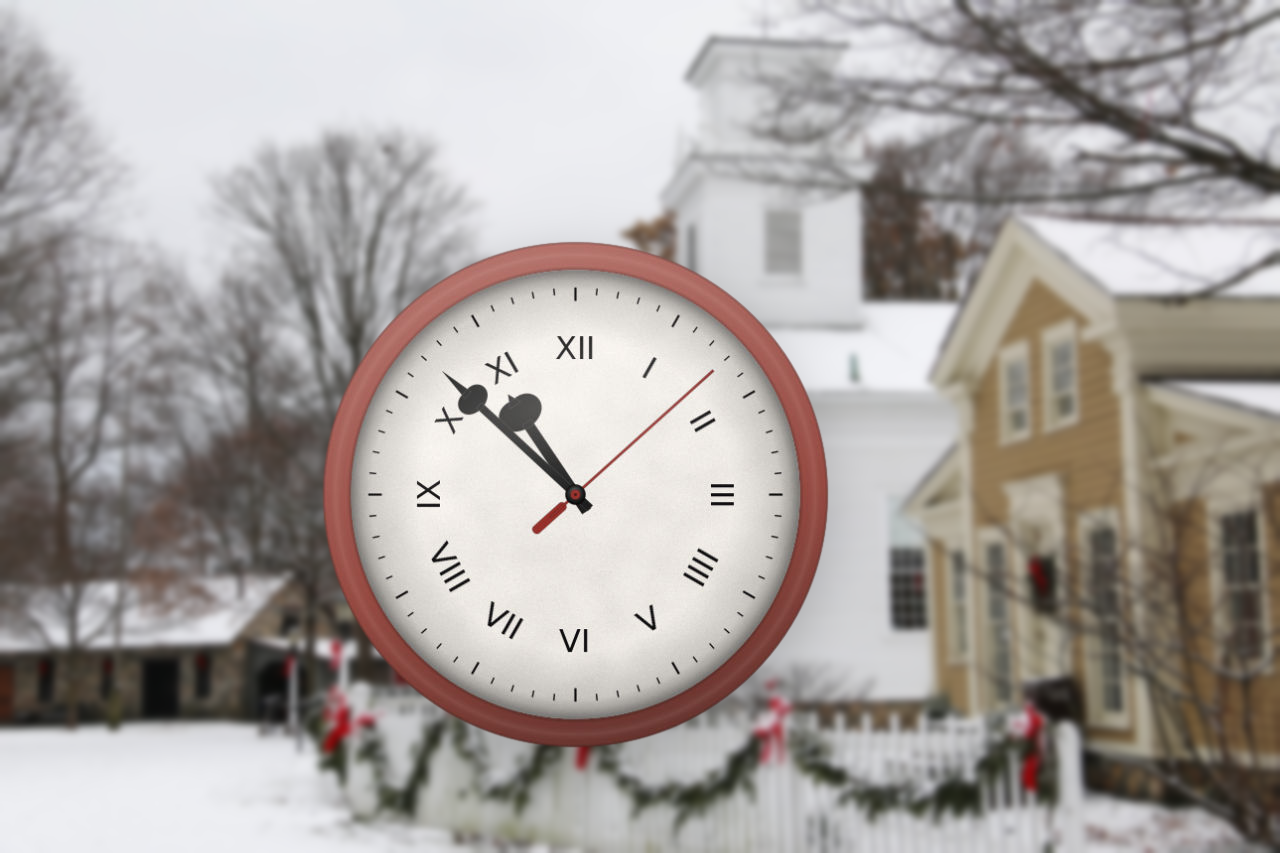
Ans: 10:52:08
